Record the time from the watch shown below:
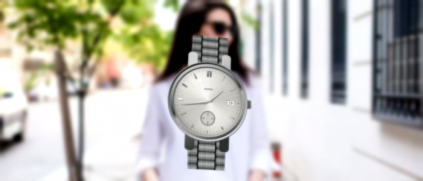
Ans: 1:43
